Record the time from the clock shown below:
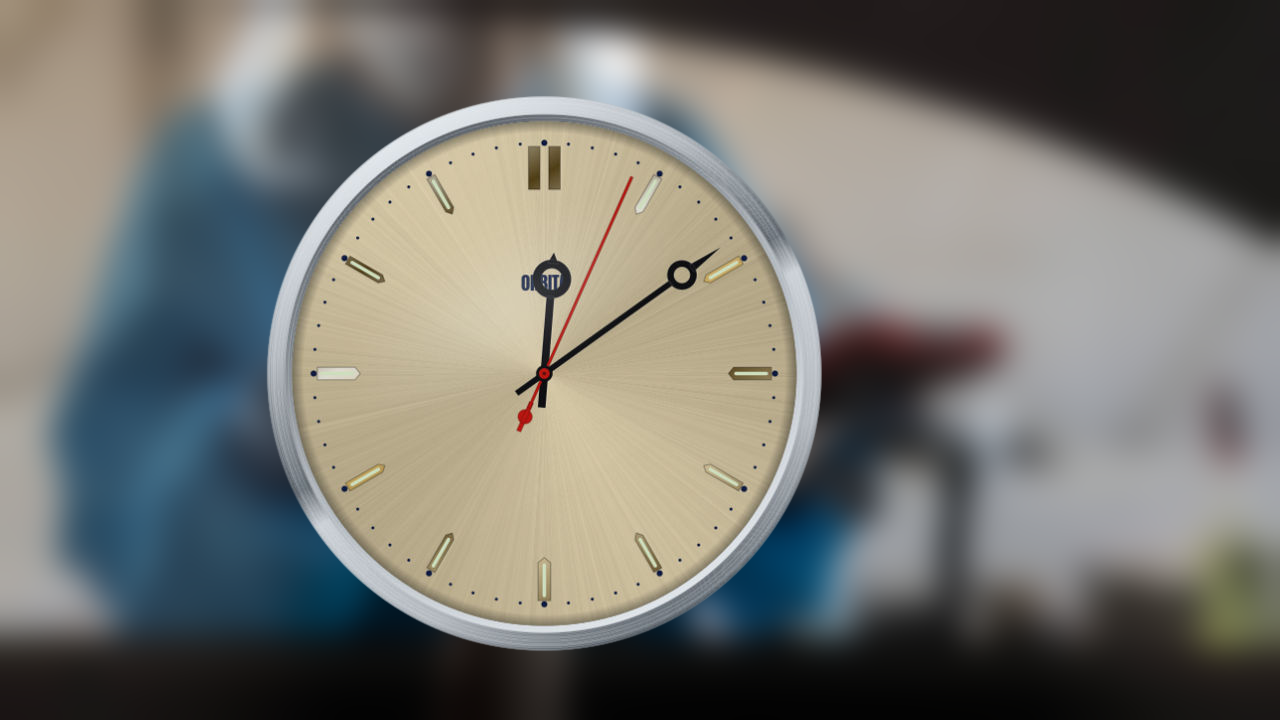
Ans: 12:09:04
